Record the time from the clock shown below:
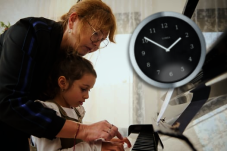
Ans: 1:51
